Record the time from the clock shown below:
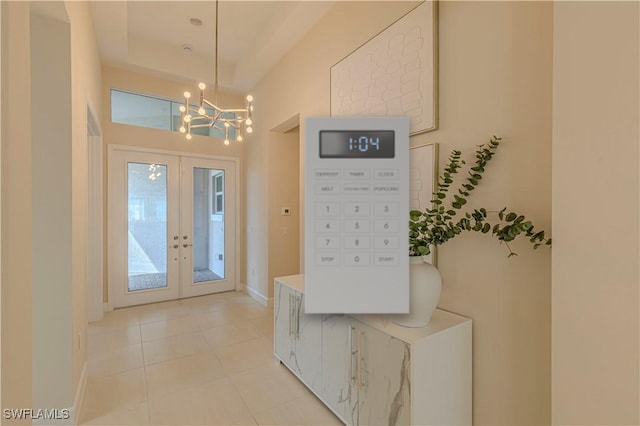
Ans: 1:04
